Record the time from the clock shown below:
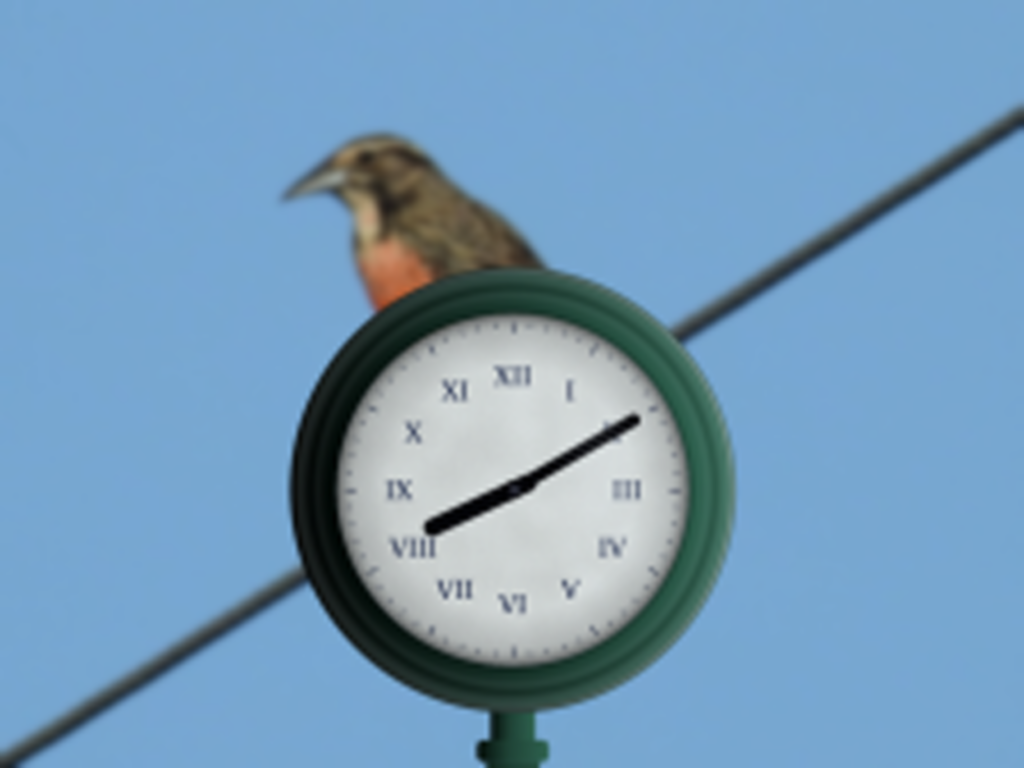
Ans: 8:10
